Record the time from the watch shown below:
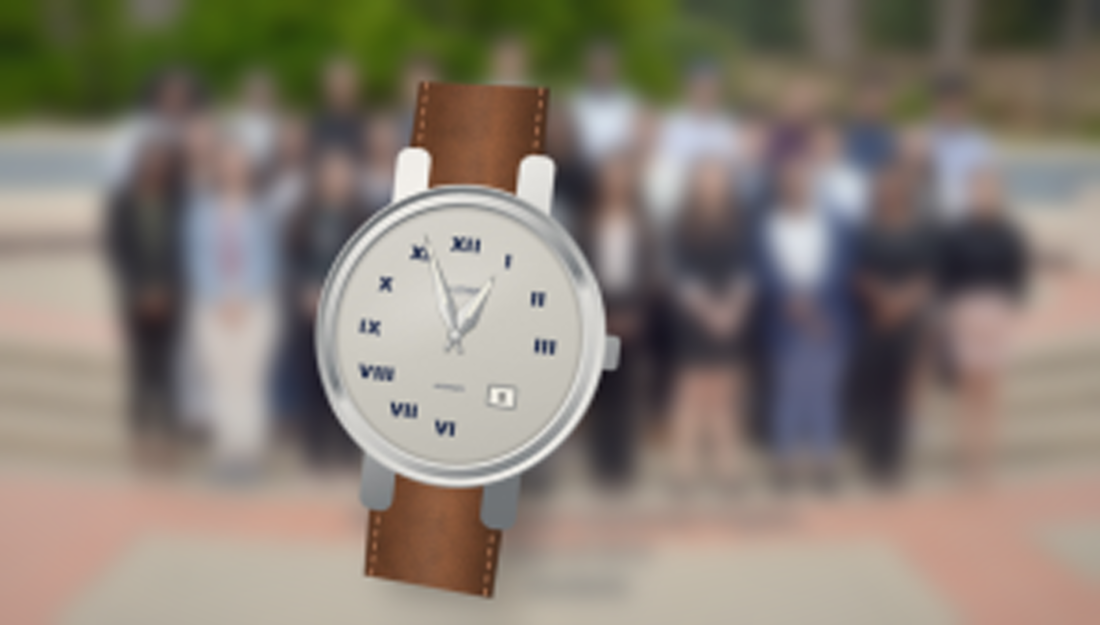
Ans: 12:56
